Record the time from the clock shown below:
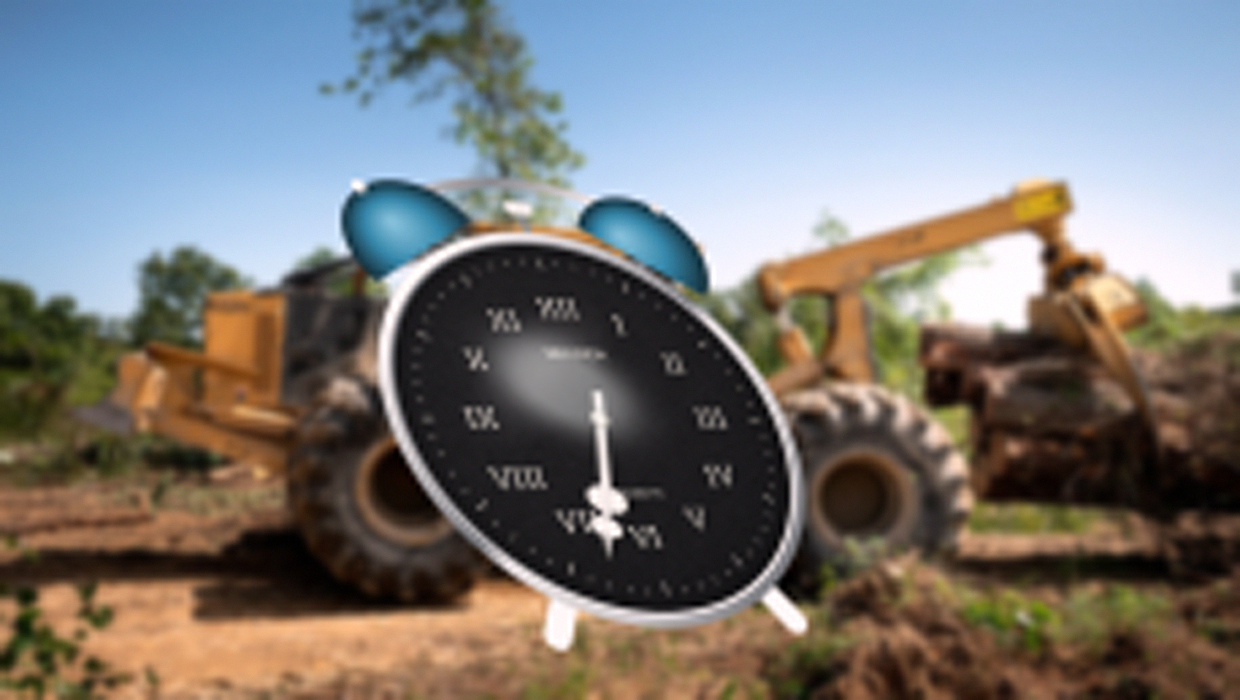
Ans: 6:33
